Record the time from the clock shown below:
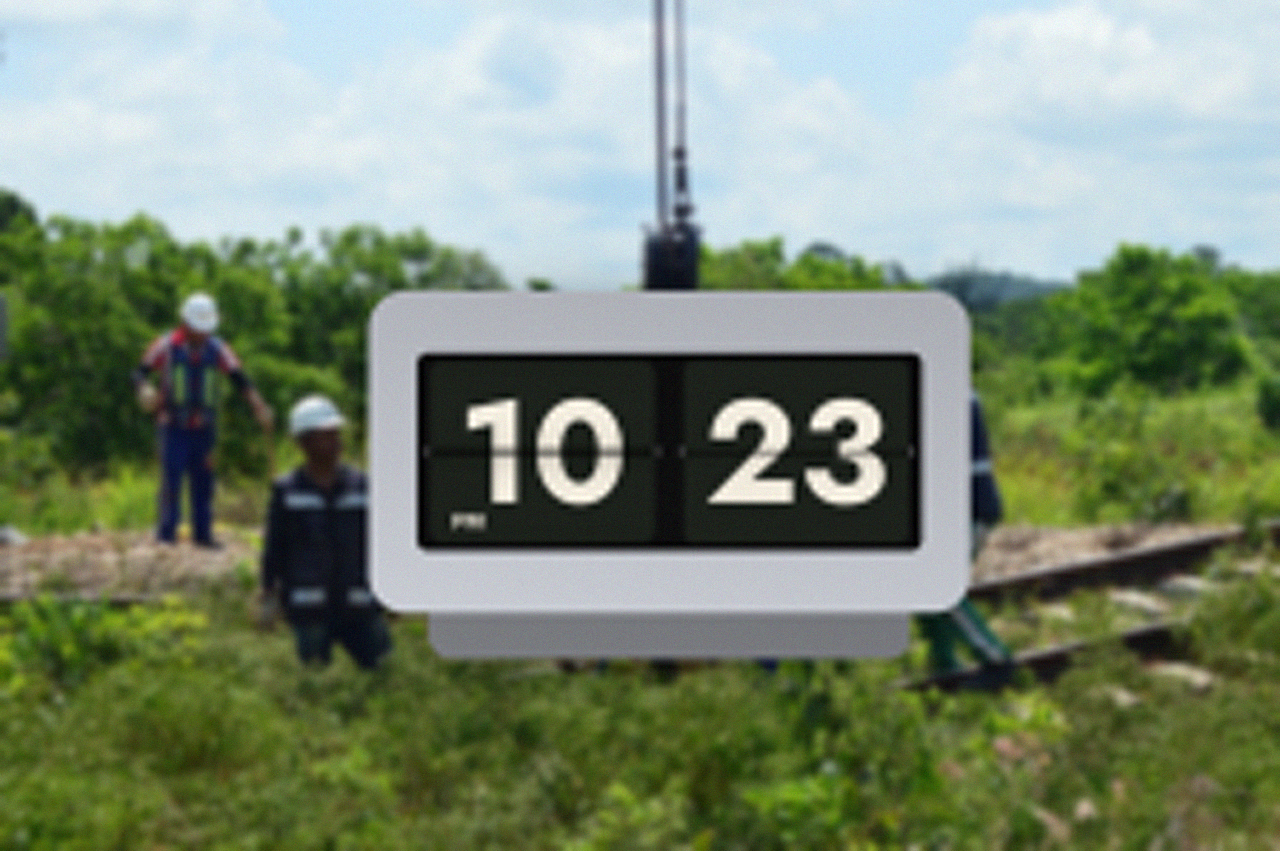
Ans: 10:23
